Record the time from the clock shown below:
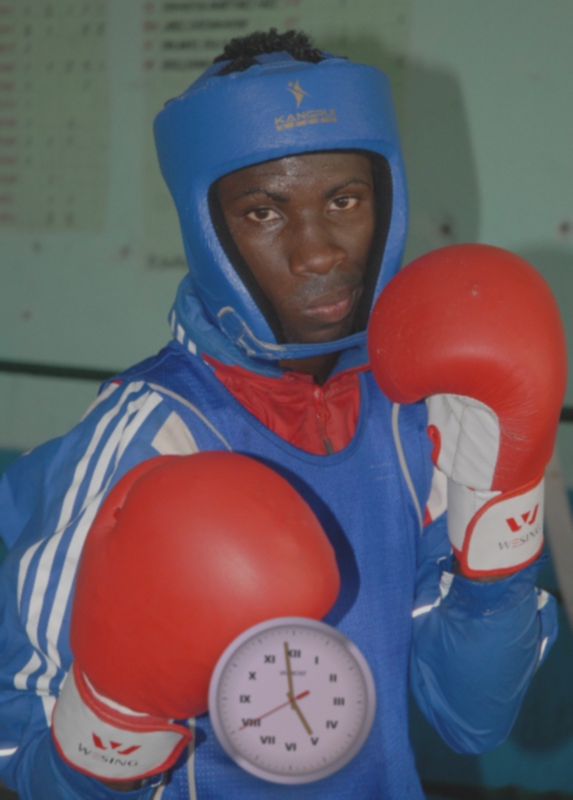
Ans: 4:58:40
